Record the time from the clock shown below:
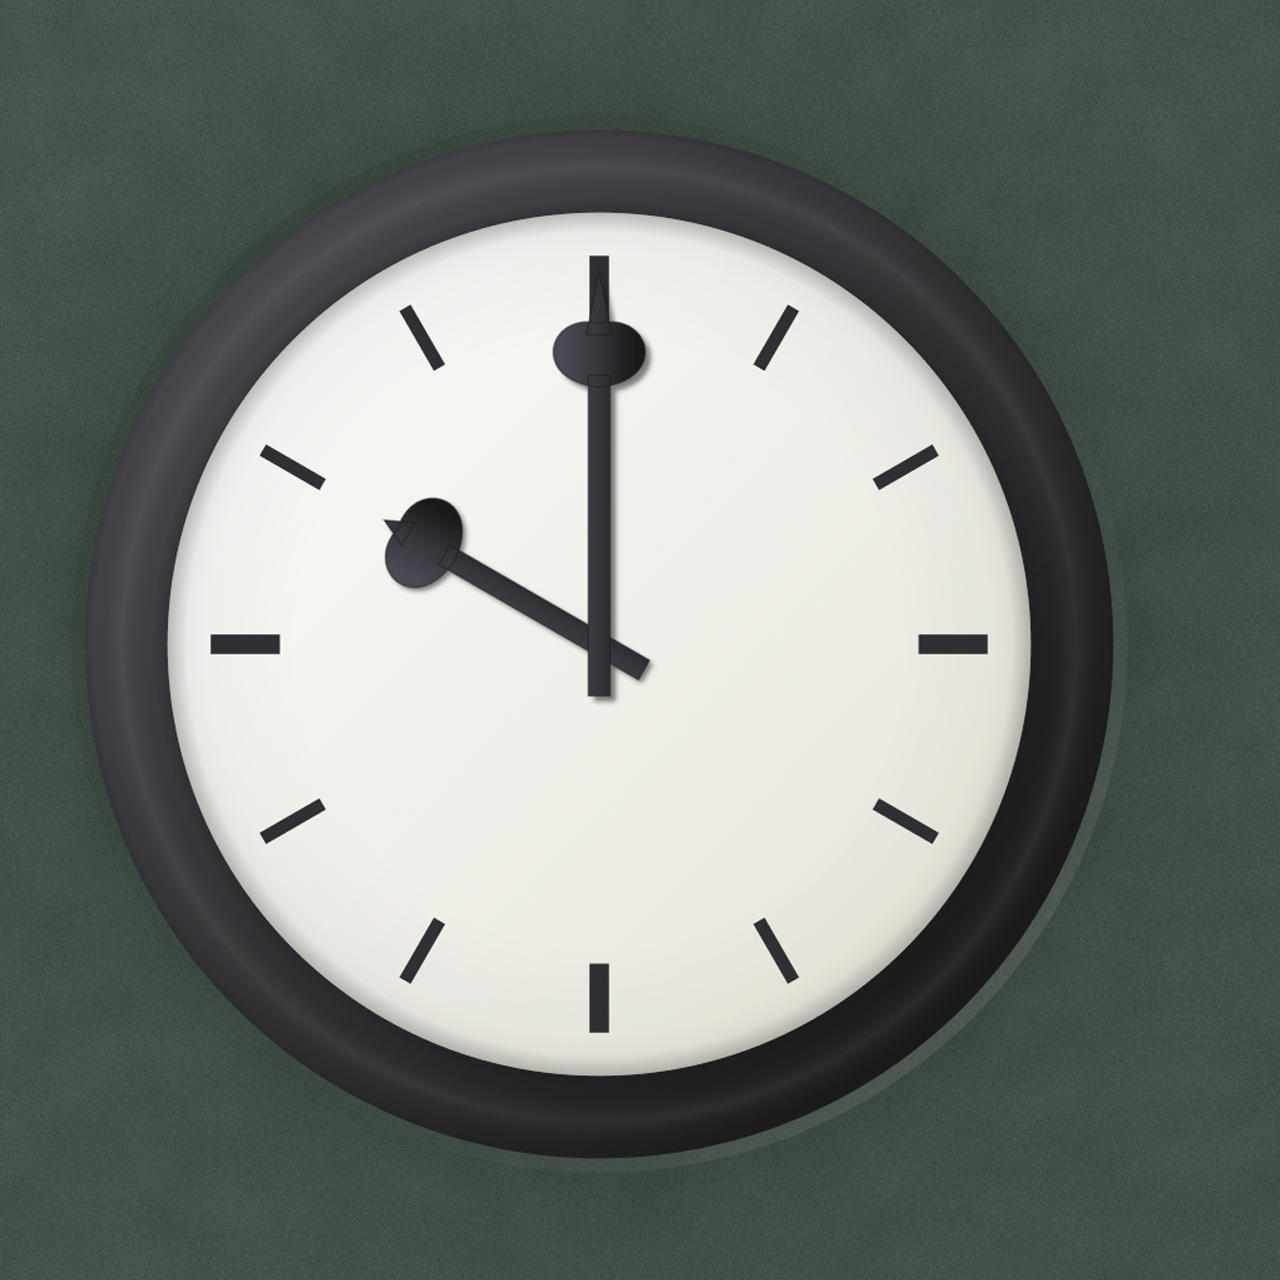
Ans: 10:00
